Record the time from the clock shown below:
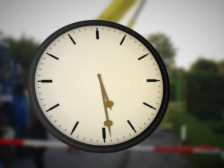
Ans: 5:29
